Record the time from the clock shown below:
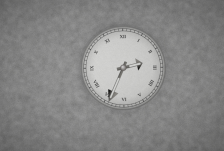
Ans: 2:34
